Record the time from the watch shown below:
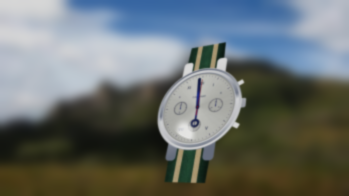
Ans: 5:59
